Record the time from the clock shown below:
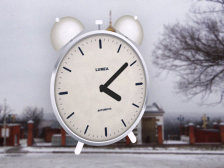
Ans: 4:09
